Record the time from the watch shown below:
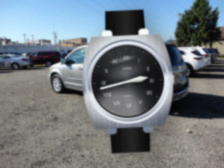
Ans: 2:43
